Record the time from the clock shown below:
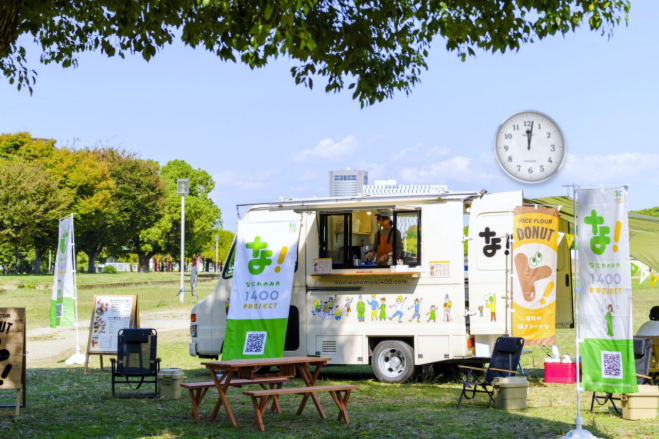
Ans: 12:02
